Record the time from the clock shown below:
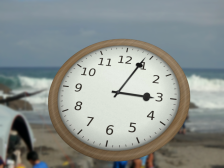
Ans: 3:04
